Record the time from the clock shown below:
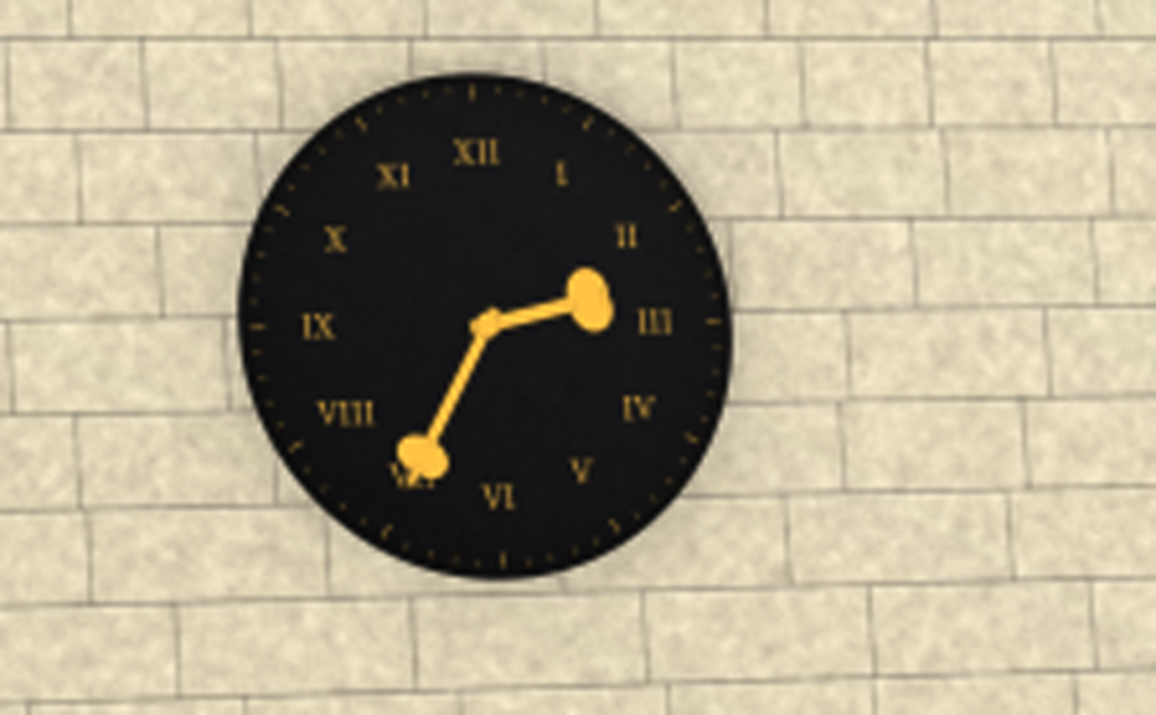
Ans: 2:35
